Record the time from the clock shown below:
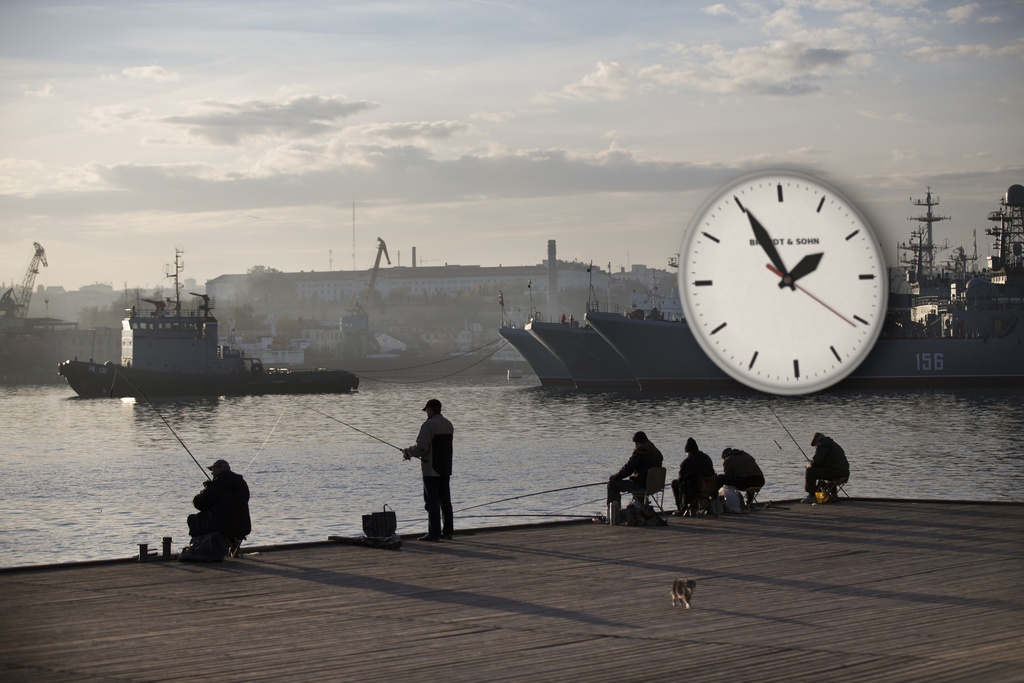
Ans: 1:55:21
